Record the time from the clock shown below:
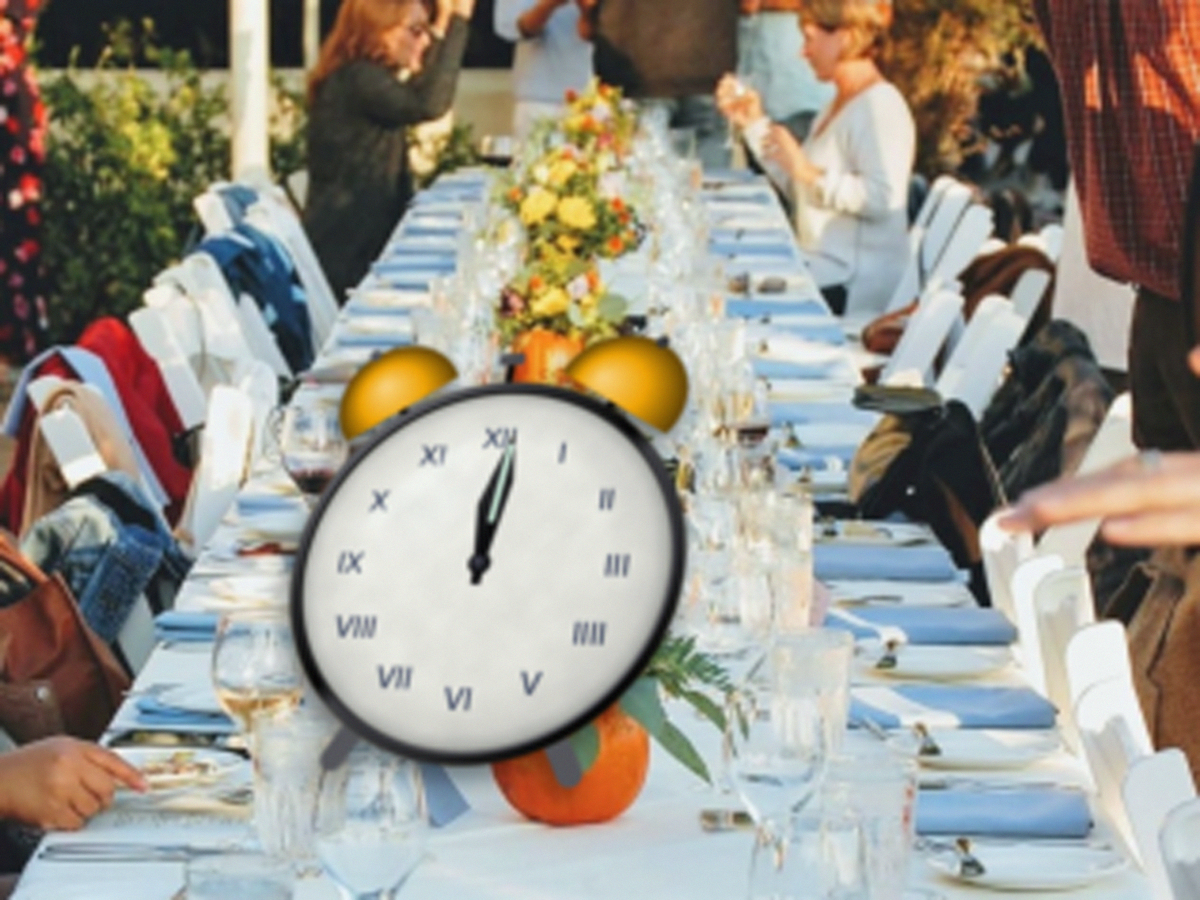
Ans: 12:01
